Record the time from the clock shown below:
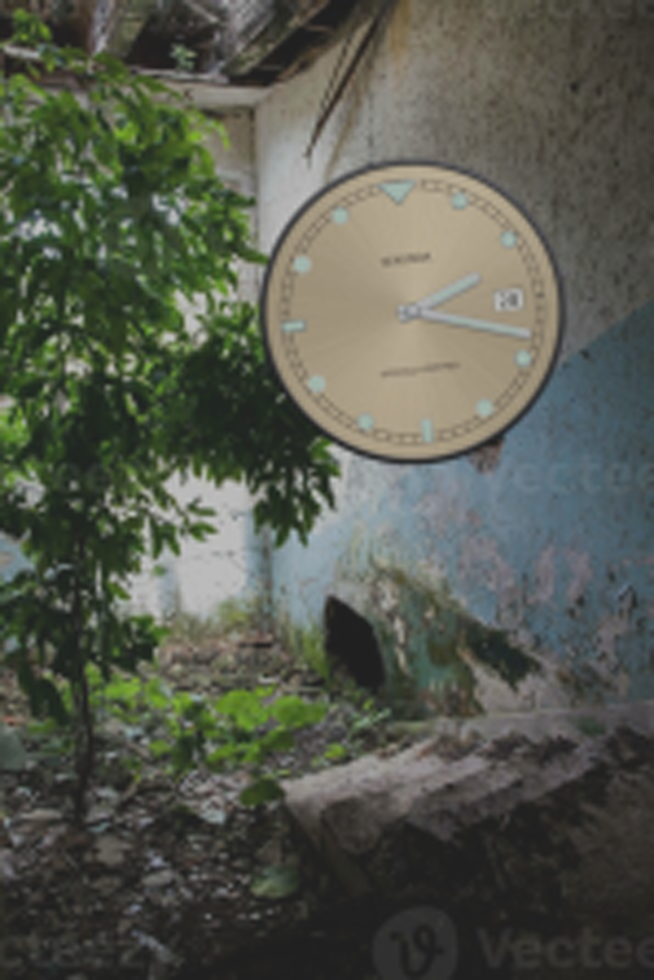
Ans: 2:18
